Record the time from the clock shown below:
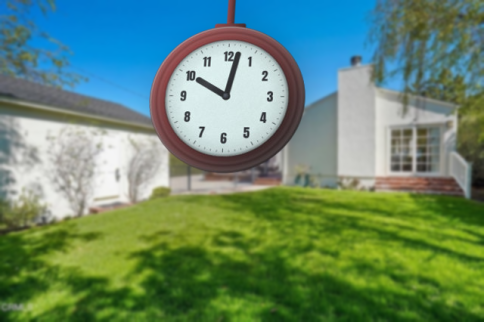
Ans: 10:02
